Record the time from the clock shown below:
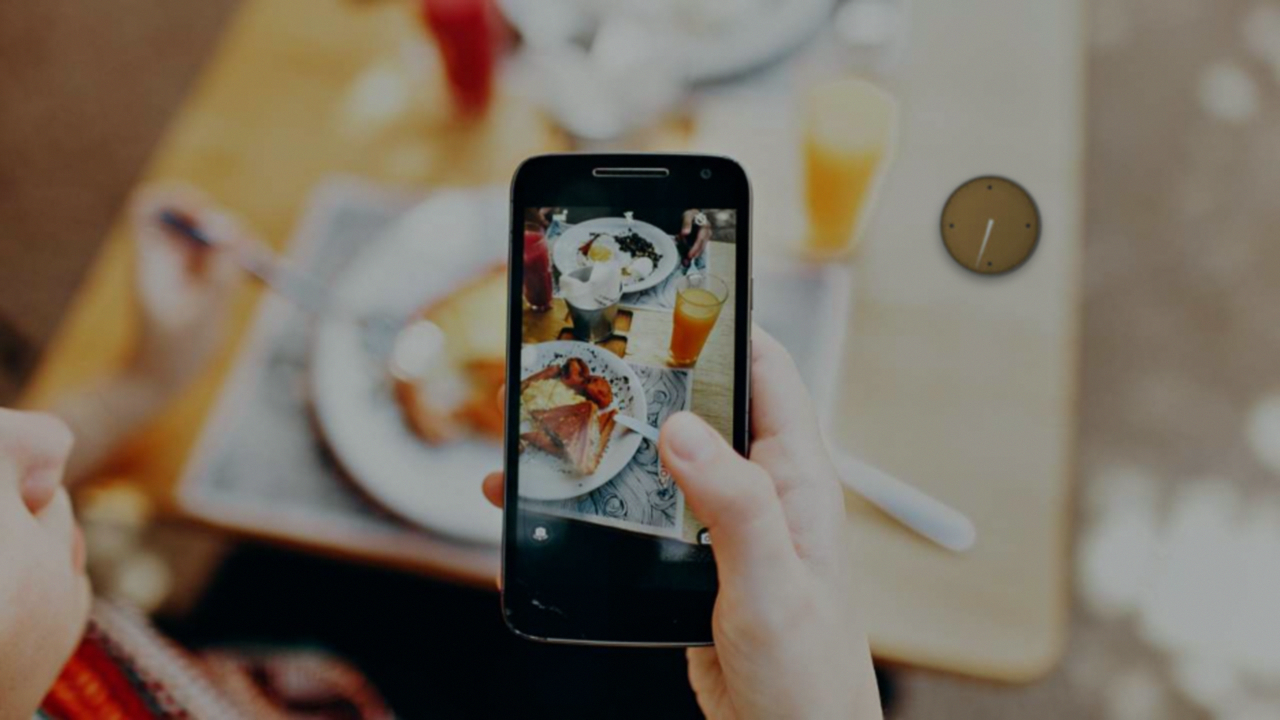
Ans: 6:33
